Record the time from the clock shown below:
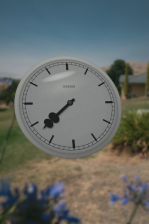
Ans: 7:38
